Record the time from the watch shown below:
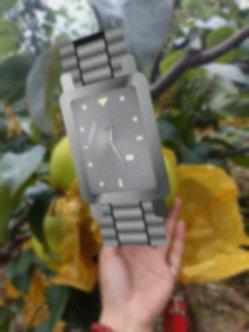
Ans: 12:26
